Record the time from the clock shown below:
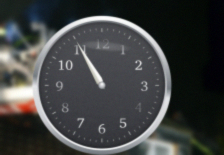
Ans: 10:55
